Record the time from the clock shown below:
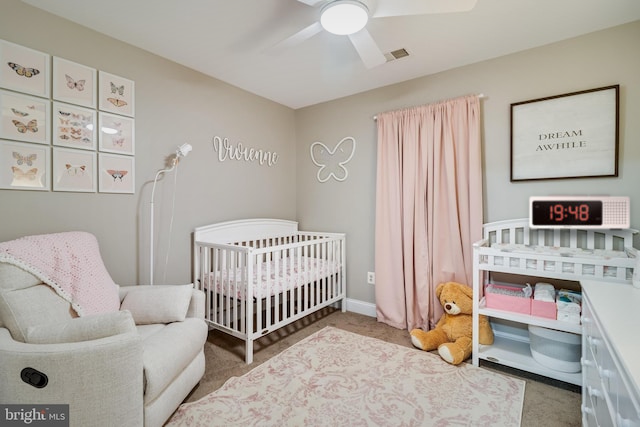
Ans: 19:48
